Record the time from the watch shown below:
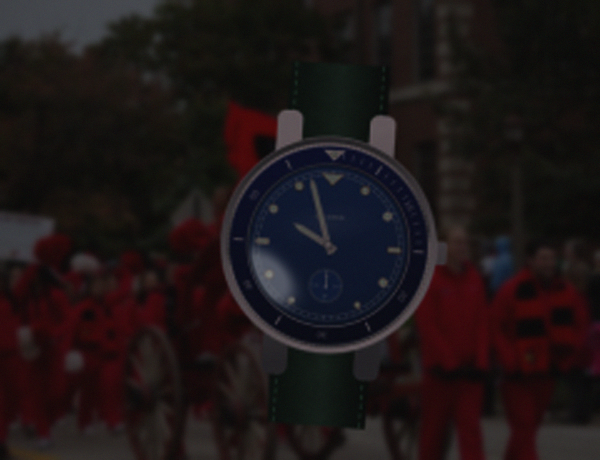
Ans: 9:57
